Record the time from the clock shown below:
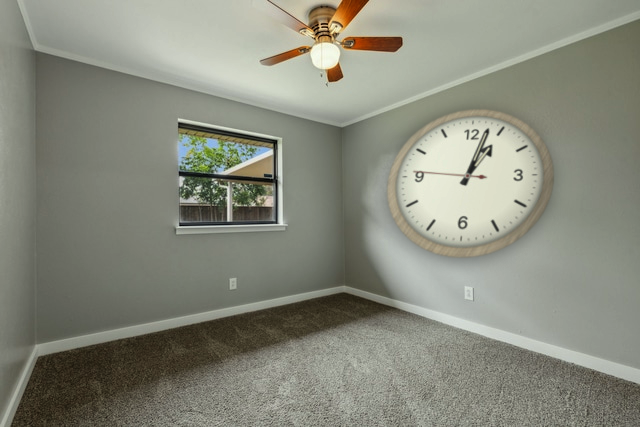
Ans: 1:02:46
